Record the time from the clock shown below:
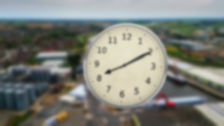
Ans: 8:10
